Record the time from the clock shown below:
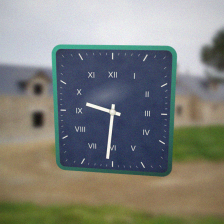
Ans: 9:31
